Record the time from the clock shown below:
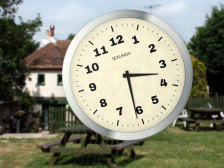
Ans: 3:31
